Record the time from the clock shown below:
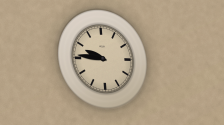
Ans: 9:46
